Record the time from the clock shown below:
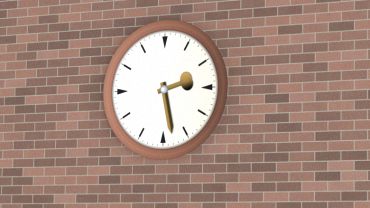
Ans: 2:28
